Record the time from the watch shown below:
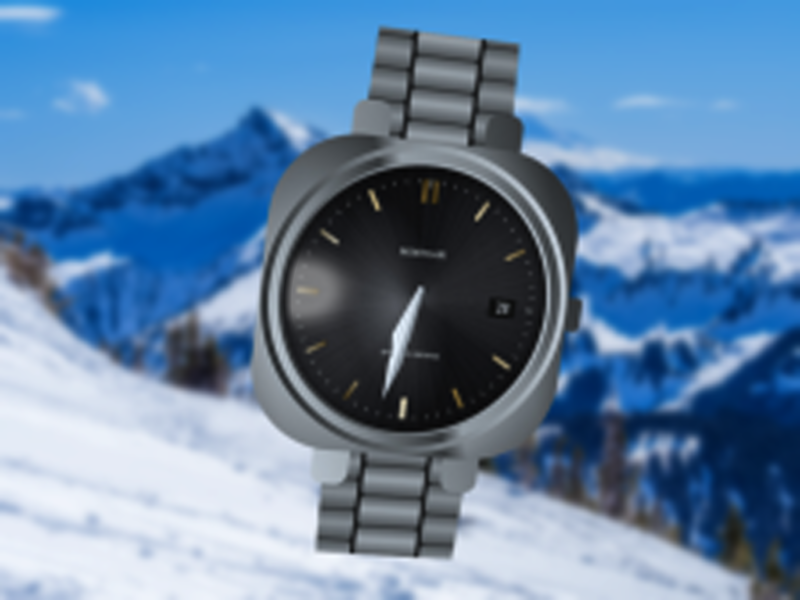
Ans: 6:32
